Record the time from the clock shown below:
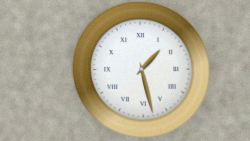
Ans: 1:28
